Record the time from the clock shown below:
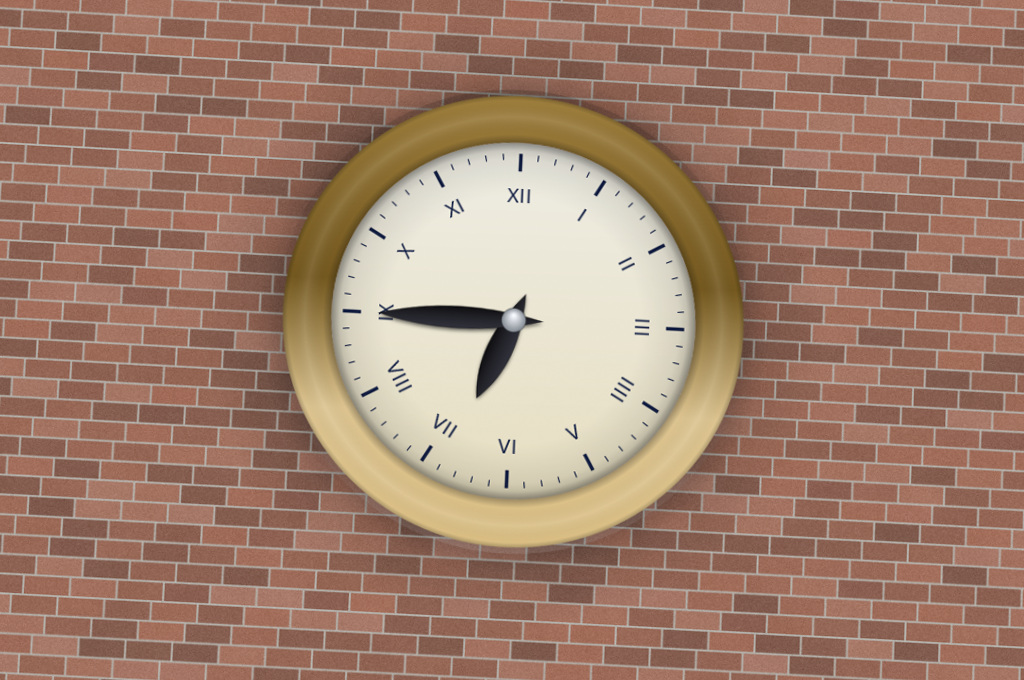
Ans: 6:45
